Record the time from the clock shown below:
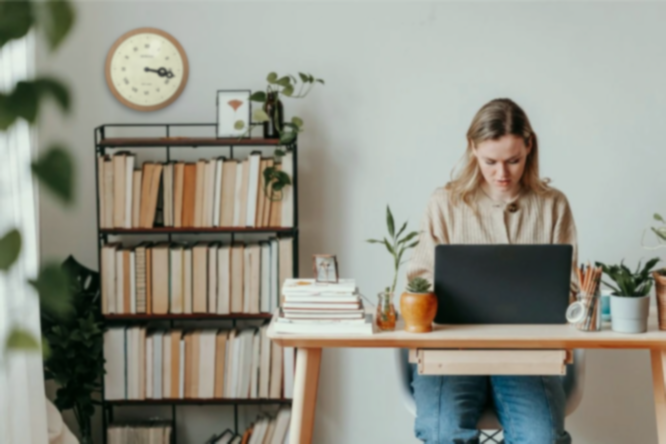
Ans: 3:17
